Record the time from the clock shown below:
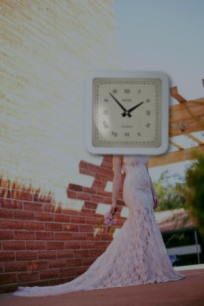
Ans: 1:53
